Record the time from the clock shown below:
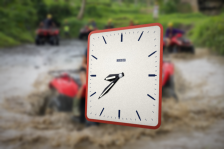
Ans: 8:38
